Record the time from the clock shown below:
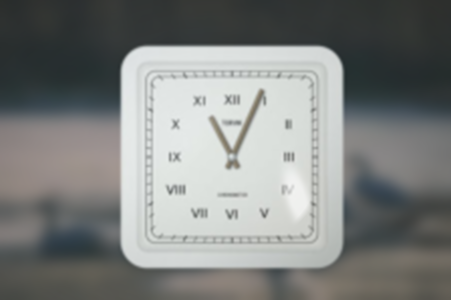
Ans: 11:04
